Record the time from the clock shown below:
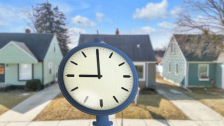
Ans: 9:00
